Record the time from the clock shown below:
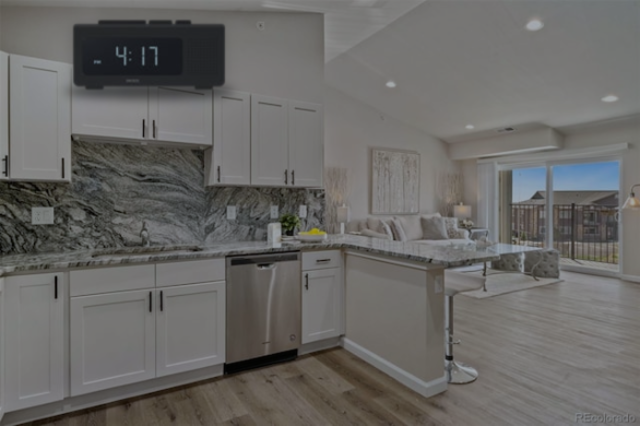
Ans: 4:17
